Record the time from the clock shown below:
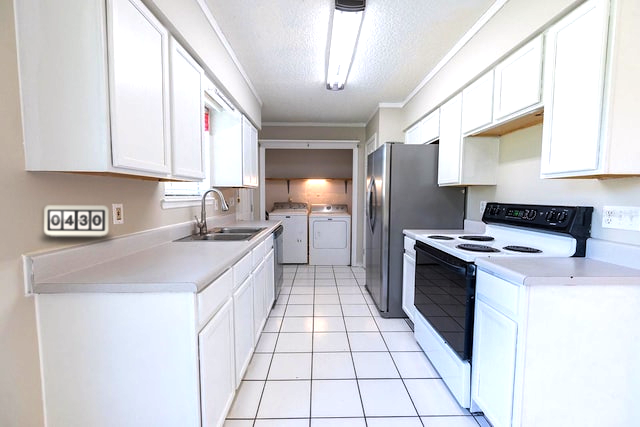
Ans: 4:30
